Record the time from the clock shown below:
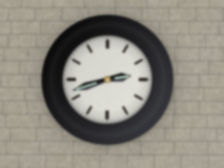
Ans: 2:42
